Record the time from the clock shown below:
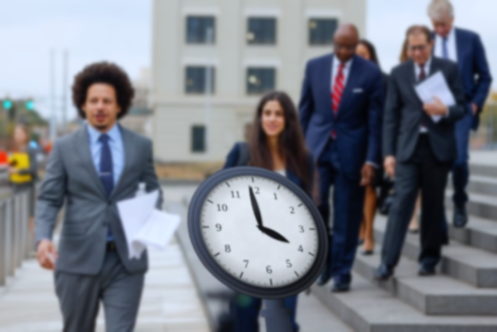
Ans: 3:59
